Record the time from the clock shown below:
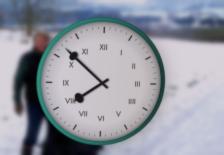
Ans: 7:52
